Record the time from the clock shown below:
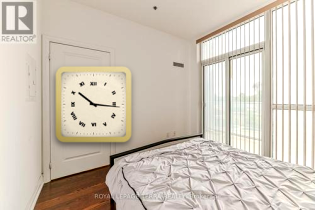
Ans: 10:16
